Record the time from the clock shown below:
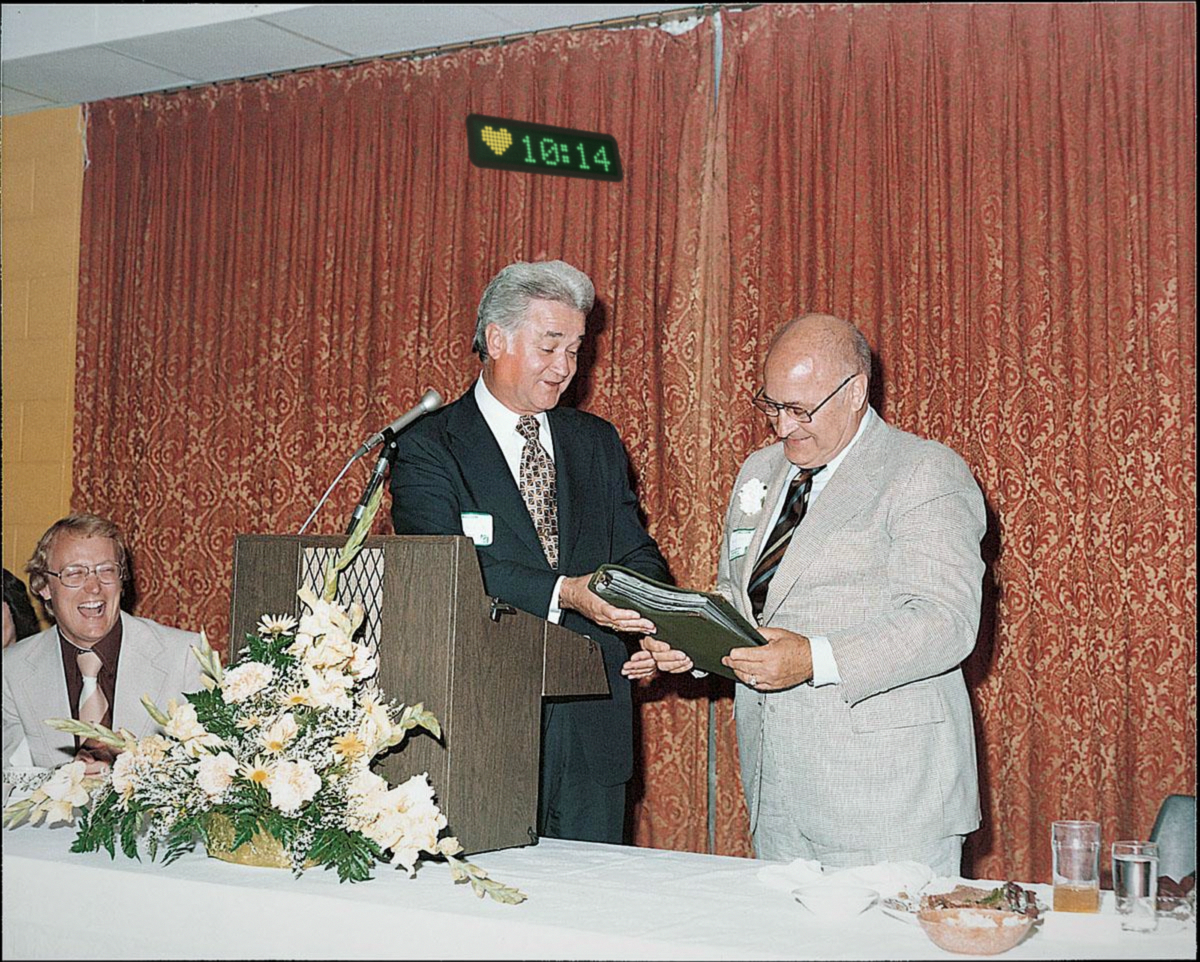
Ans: 10:14
